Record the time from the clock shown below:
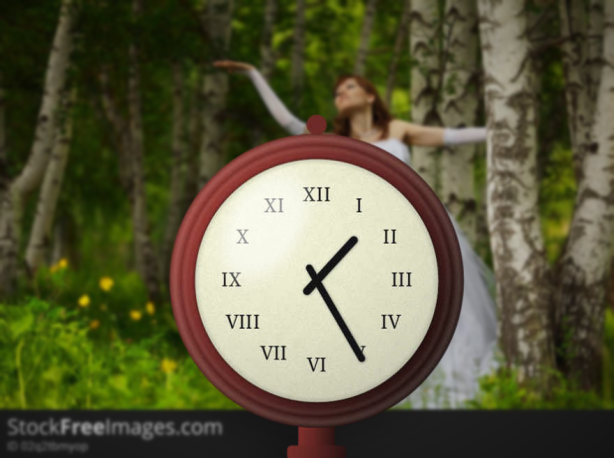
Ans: 1:25
